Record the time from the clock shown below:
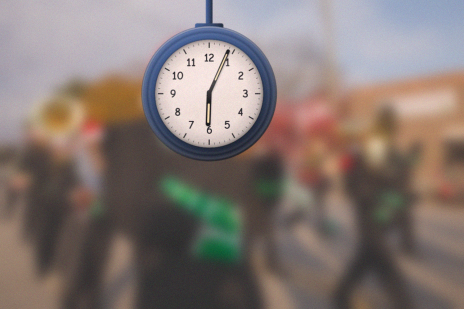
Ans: 6:04
